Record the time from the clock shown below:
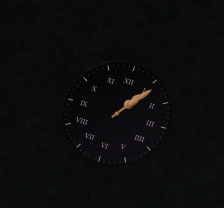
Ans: 1:06
